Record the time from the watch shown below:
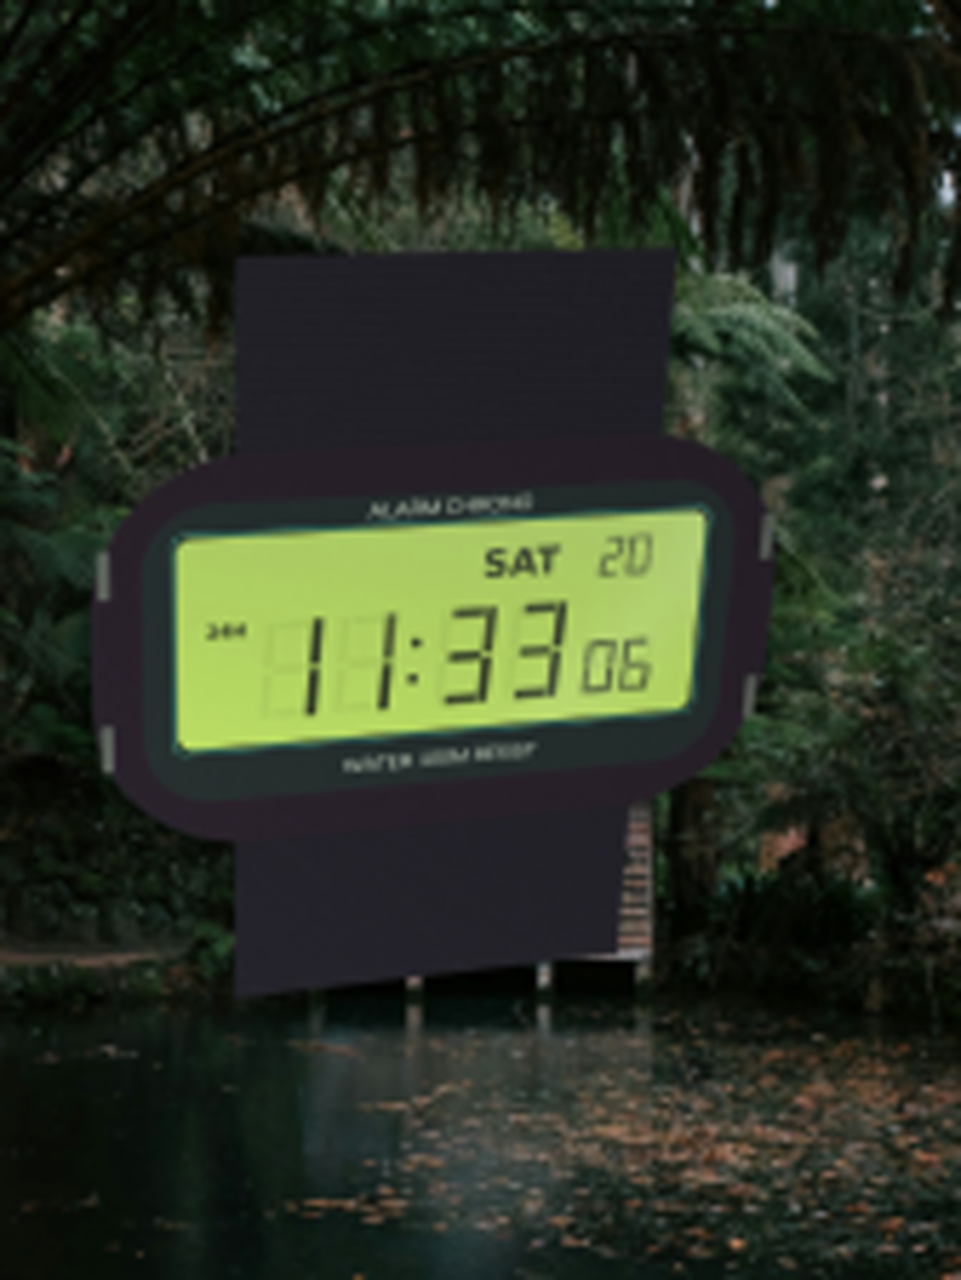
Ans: 11:33:06
